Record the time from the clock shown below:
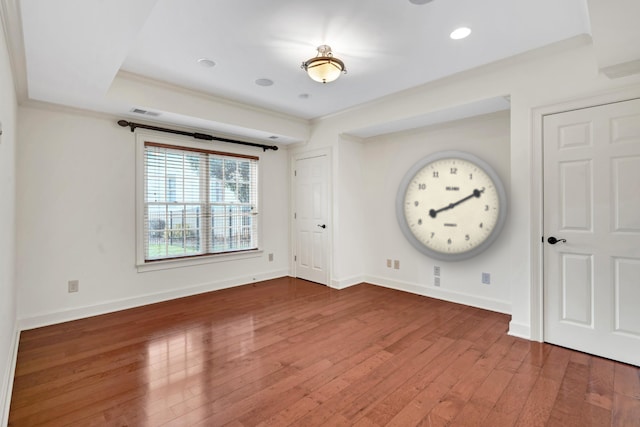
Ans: 8:10
